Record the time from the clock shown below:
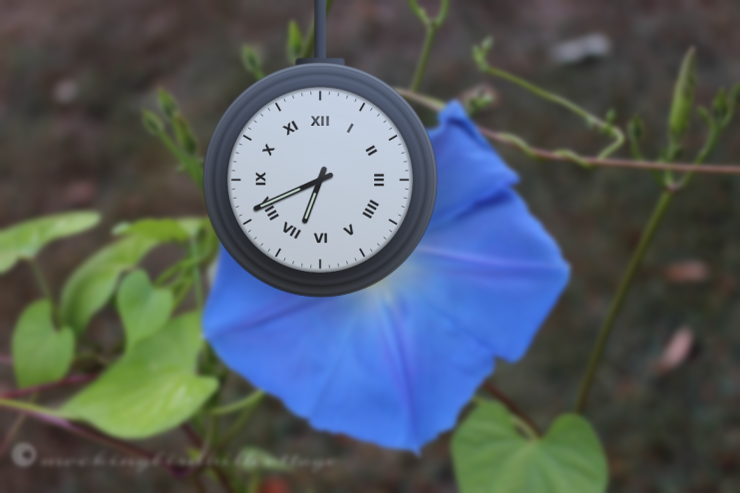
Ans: 6:41
